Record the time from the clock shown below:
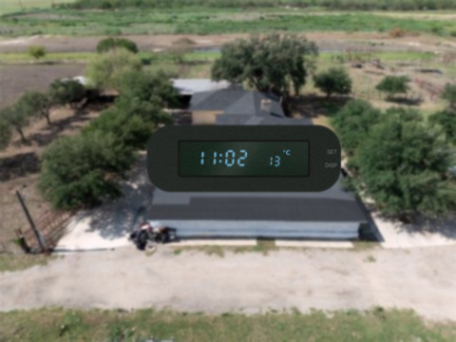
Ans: 11:02
